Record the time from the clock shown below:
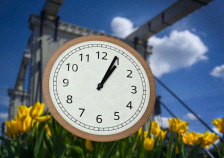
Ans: 1:04
